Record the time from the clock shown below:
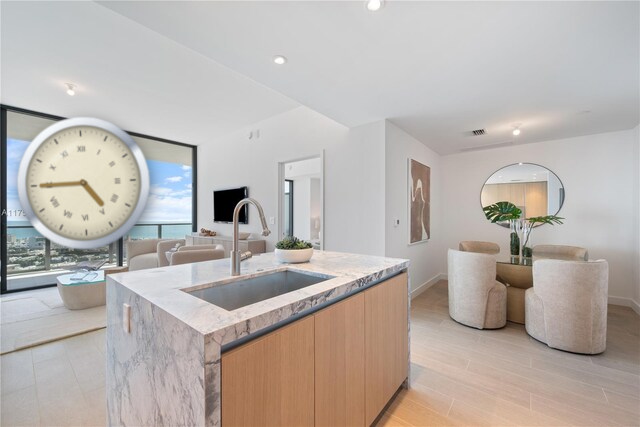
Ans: 4:45
